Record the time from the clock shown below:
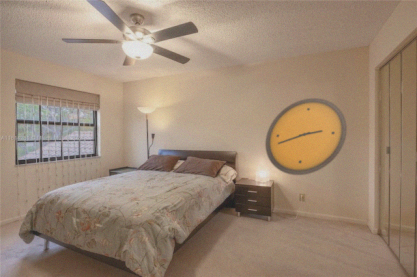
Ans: 2:42
